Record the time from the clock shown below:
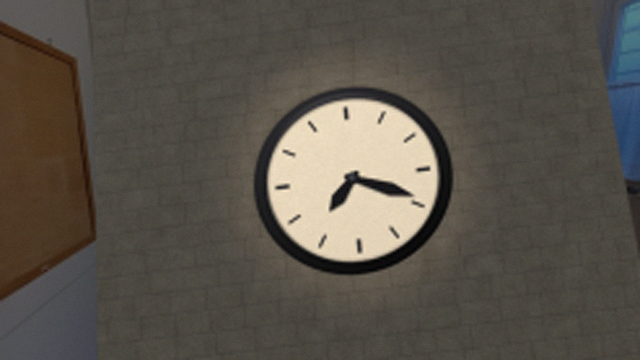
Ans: 7:19
